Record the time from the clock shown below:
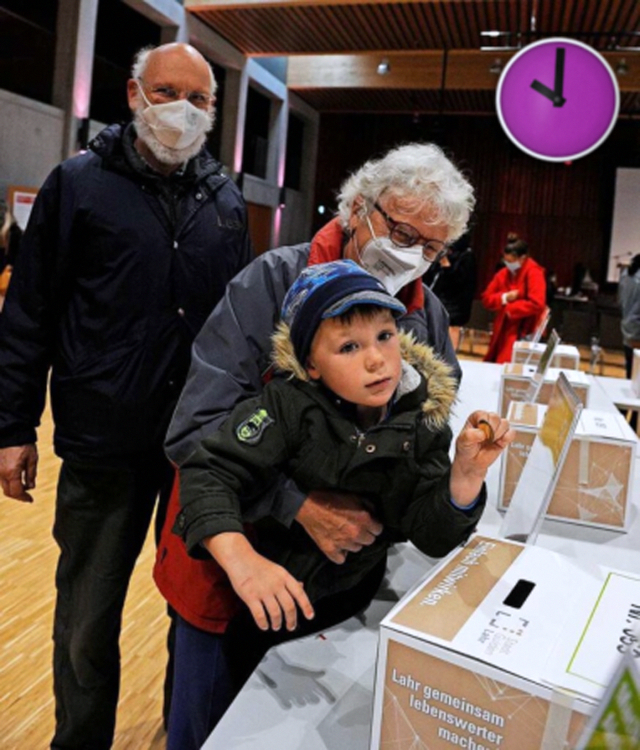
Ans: 10:00
